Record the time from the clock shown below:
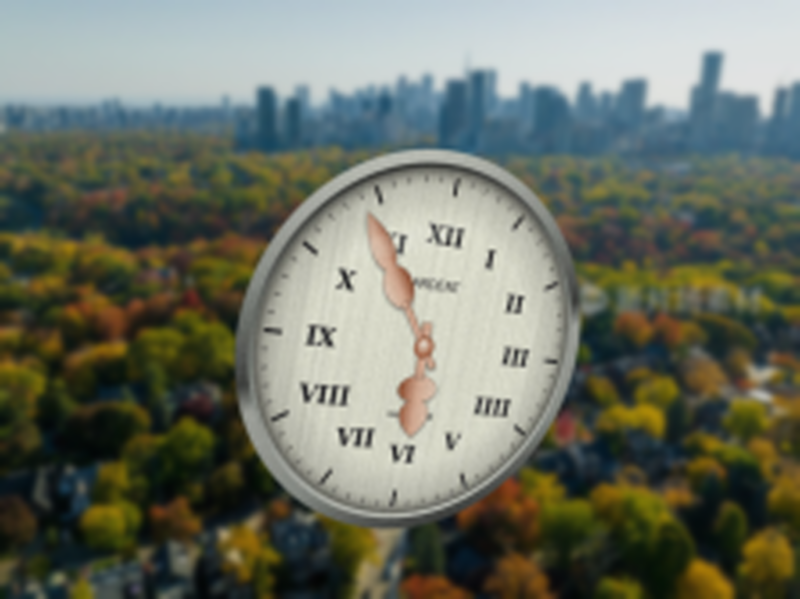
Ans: 5:54
